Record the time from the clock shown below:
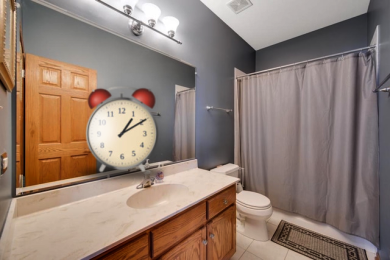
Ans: 1:10
